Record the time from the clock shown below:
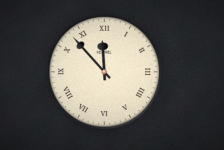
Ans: 11:53
